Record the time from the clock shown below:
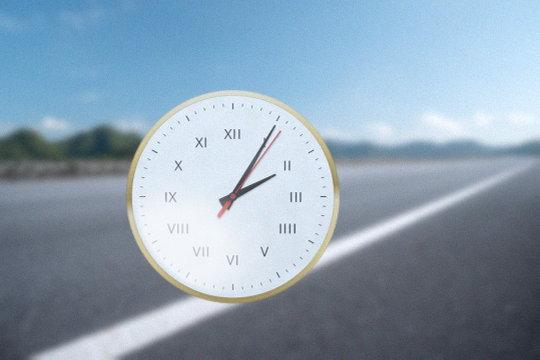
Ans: 2:05:06
